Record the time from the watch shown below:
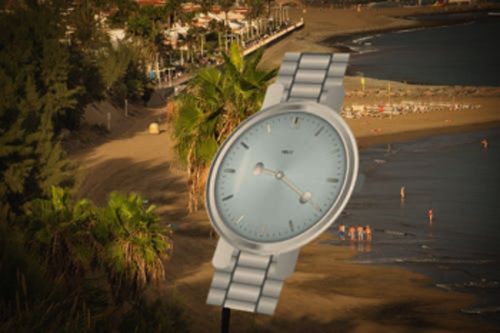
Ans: 9:20
